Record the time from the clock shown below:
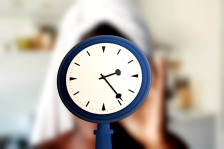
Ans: 2:24
